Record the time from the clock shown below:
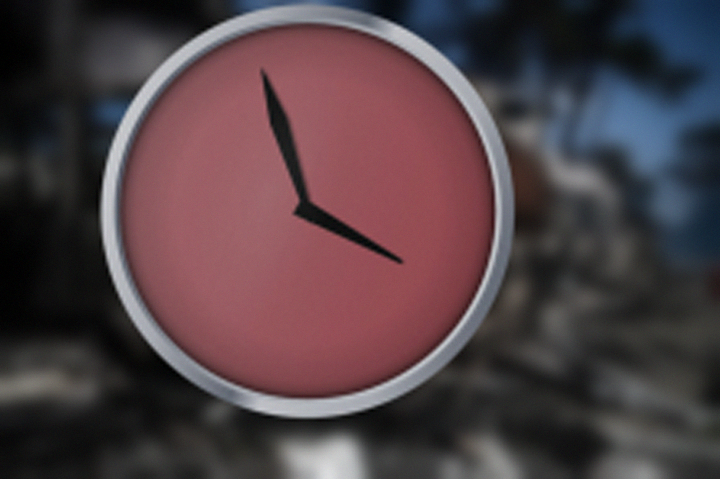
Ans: 3:57
